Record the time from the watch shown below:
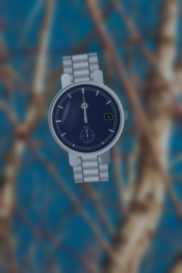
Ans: 12:00
